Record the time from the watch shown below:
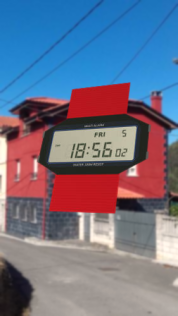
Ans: 18:56:02
